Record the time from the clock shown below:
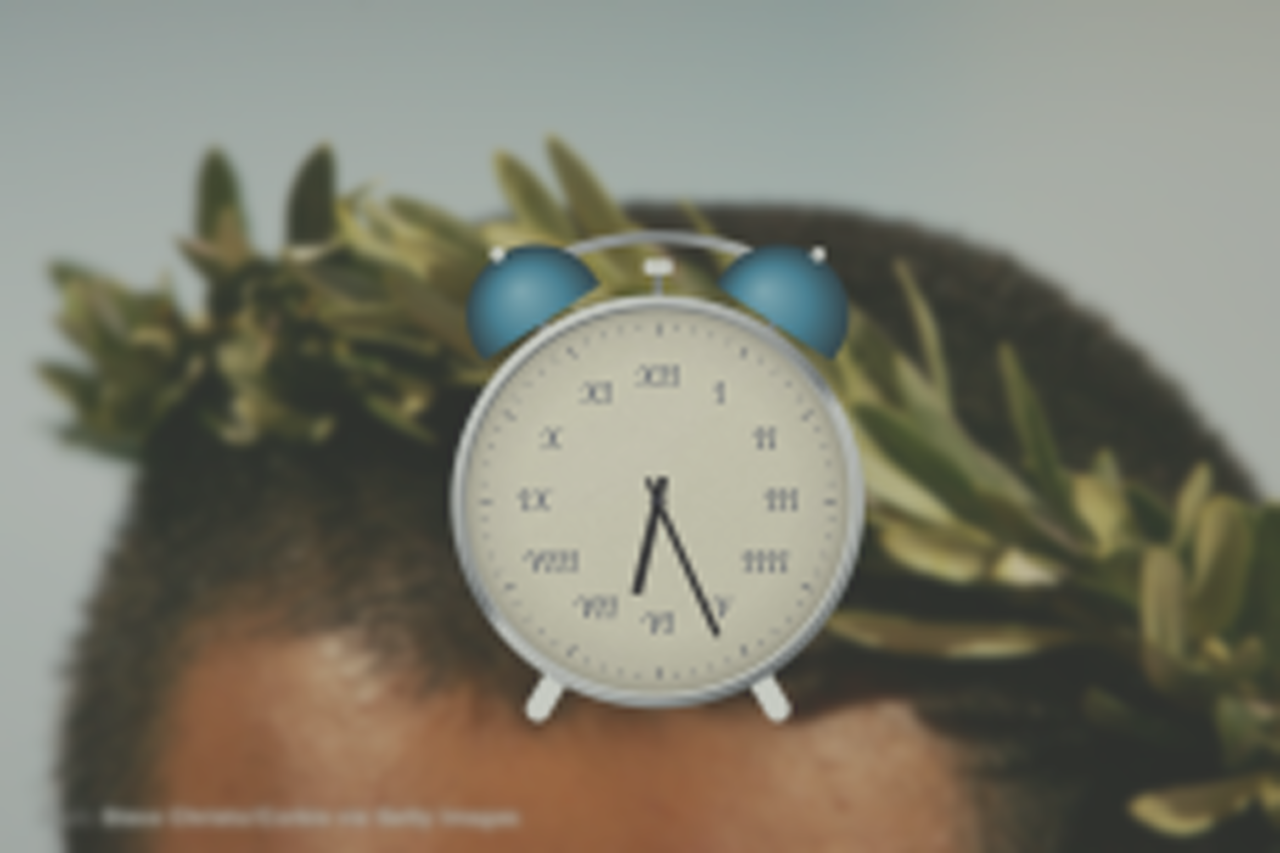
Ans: 6:26
